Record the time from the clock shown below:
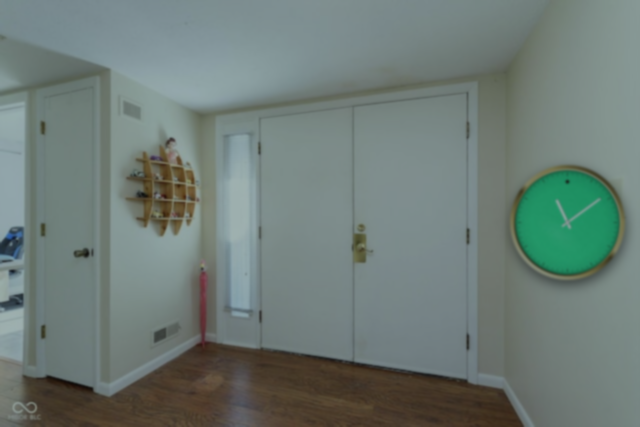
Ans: 11:09
